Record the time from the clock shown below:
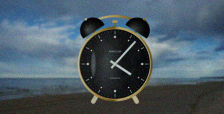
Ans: 4:07
